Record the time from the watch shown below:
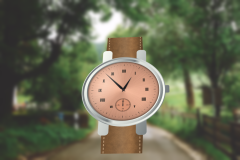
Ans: 12:53
